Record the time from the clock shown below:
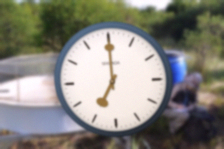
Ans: 7:00
